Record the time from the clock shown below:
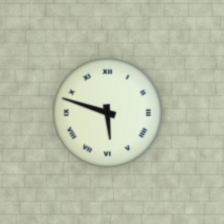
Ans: 5:48
